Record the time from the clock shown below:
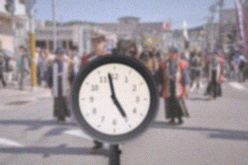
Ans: 4:58
